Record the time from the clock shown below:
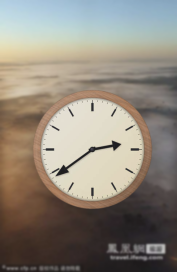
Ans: 2:39
